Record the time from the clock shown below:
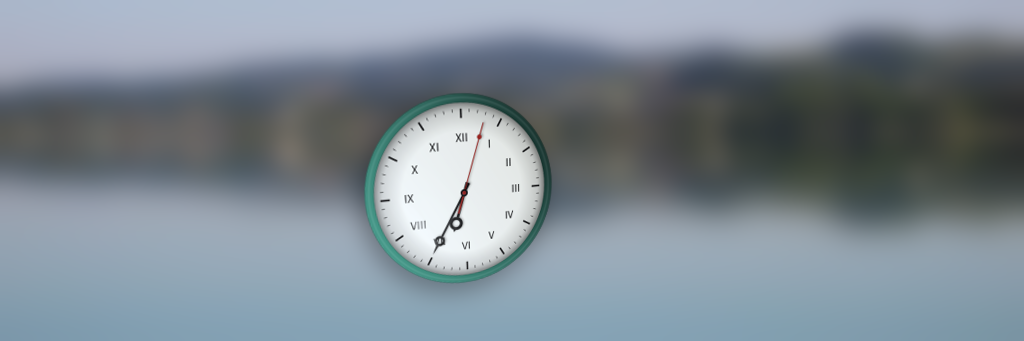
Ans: 6:35:03
